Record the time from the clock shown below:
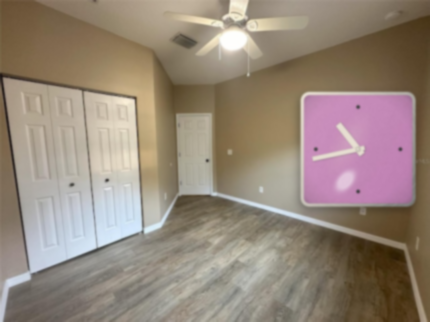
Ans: 10:43
